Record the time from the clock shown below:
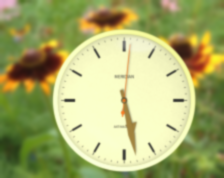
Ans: 5:28:01
